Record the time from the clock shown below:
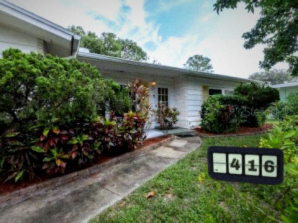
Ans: 4:16
